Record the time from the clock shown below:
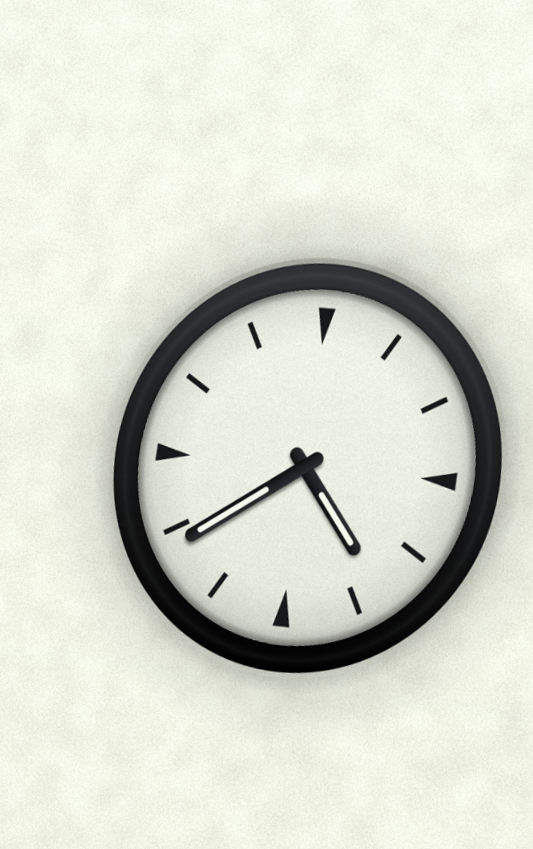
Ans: 4:39
